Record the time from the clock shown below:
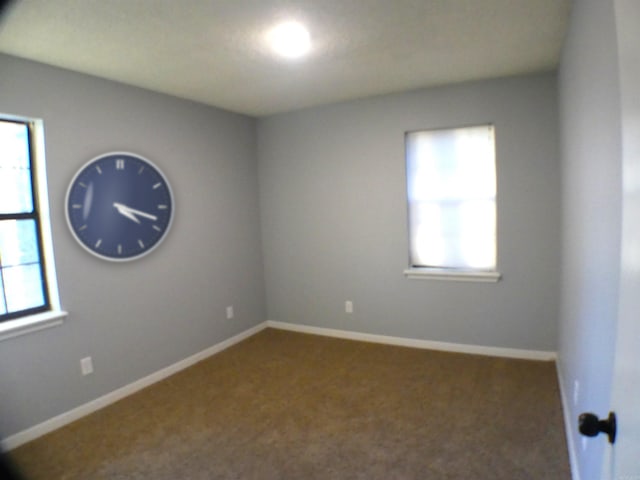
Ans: 4:18
